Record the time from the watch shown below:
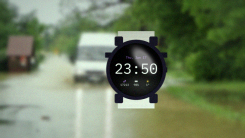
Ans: 23:50
